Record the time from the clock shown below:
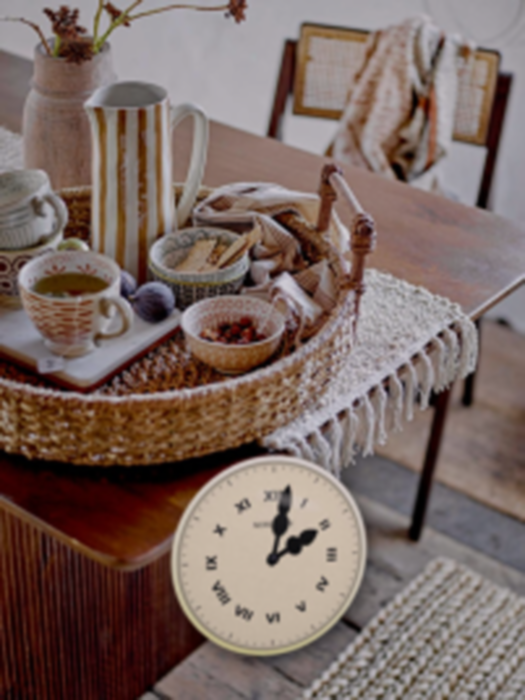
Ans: 2:02
